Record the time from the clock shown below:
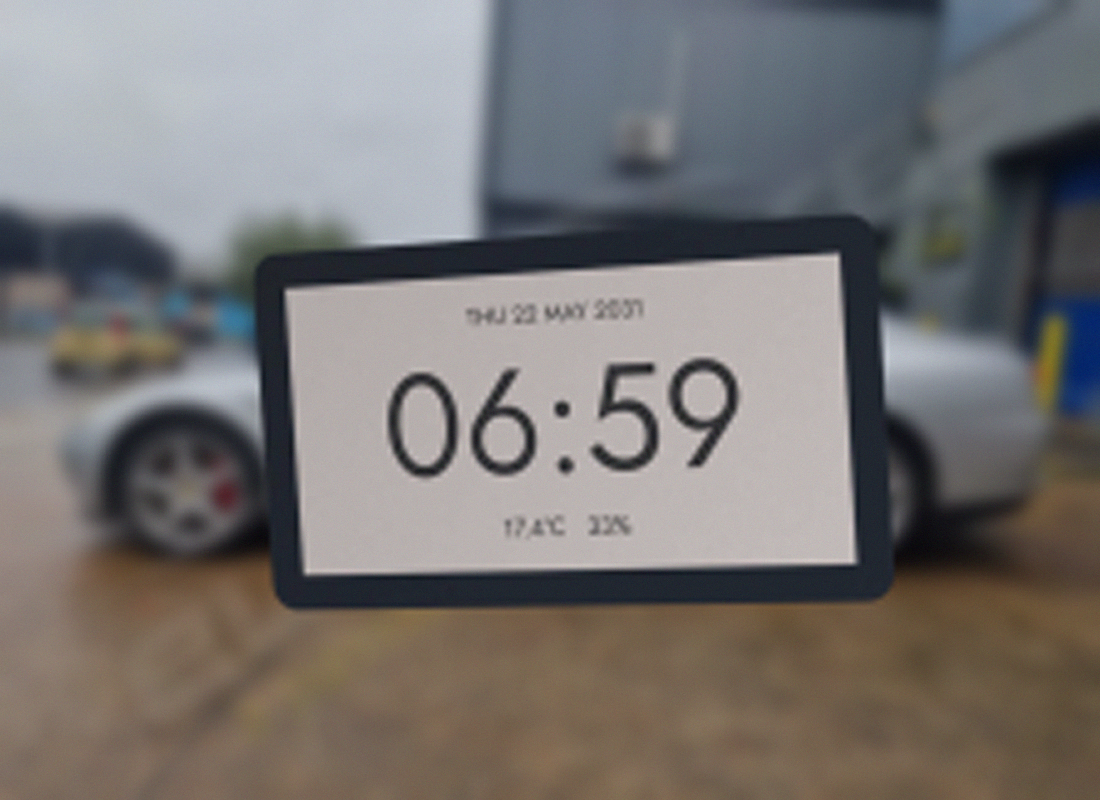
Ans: 6:59
